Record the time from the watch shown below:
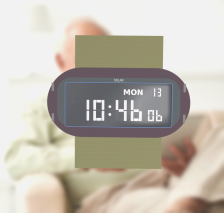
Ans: 10:46:06
